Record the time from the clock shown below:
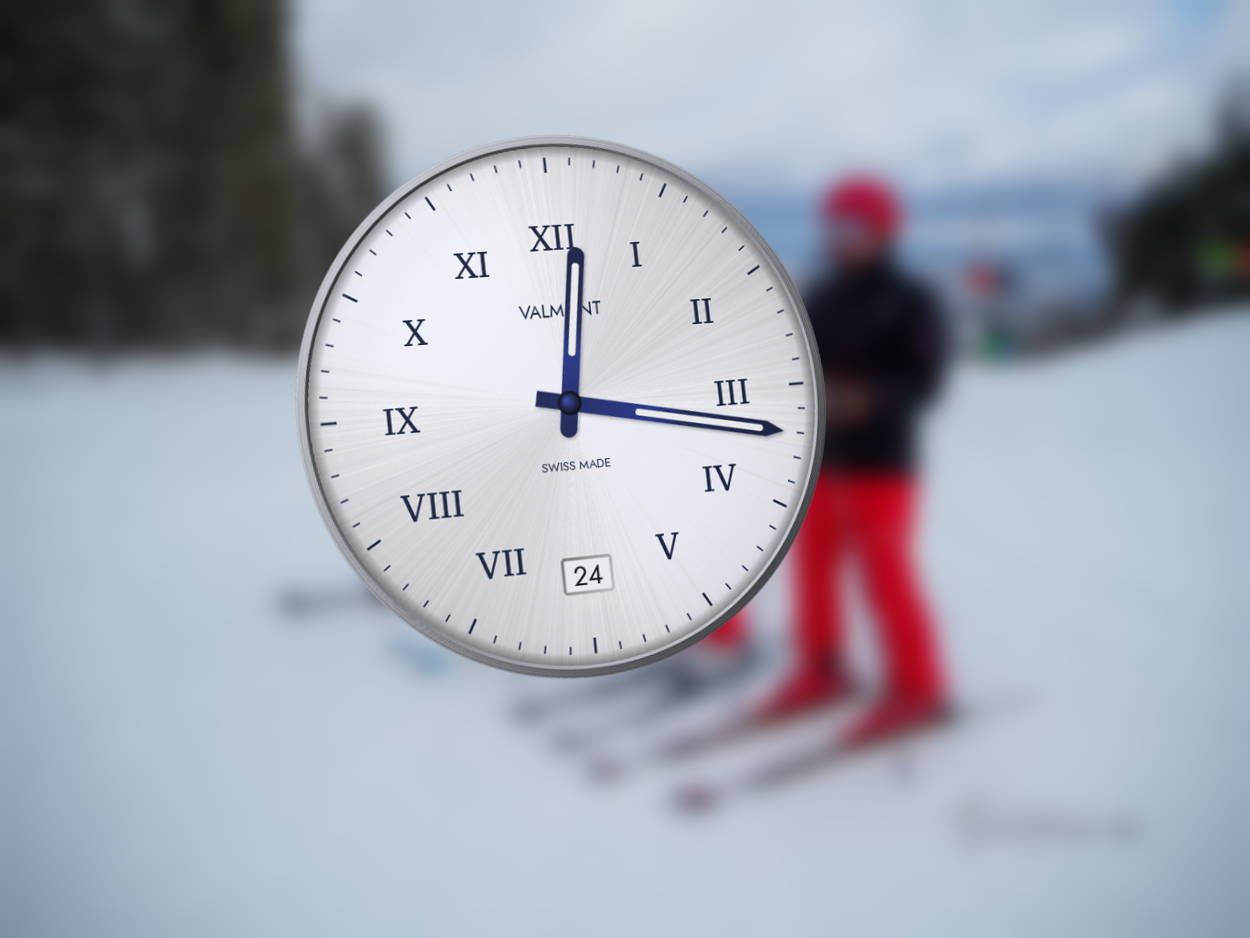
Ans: 12:17
